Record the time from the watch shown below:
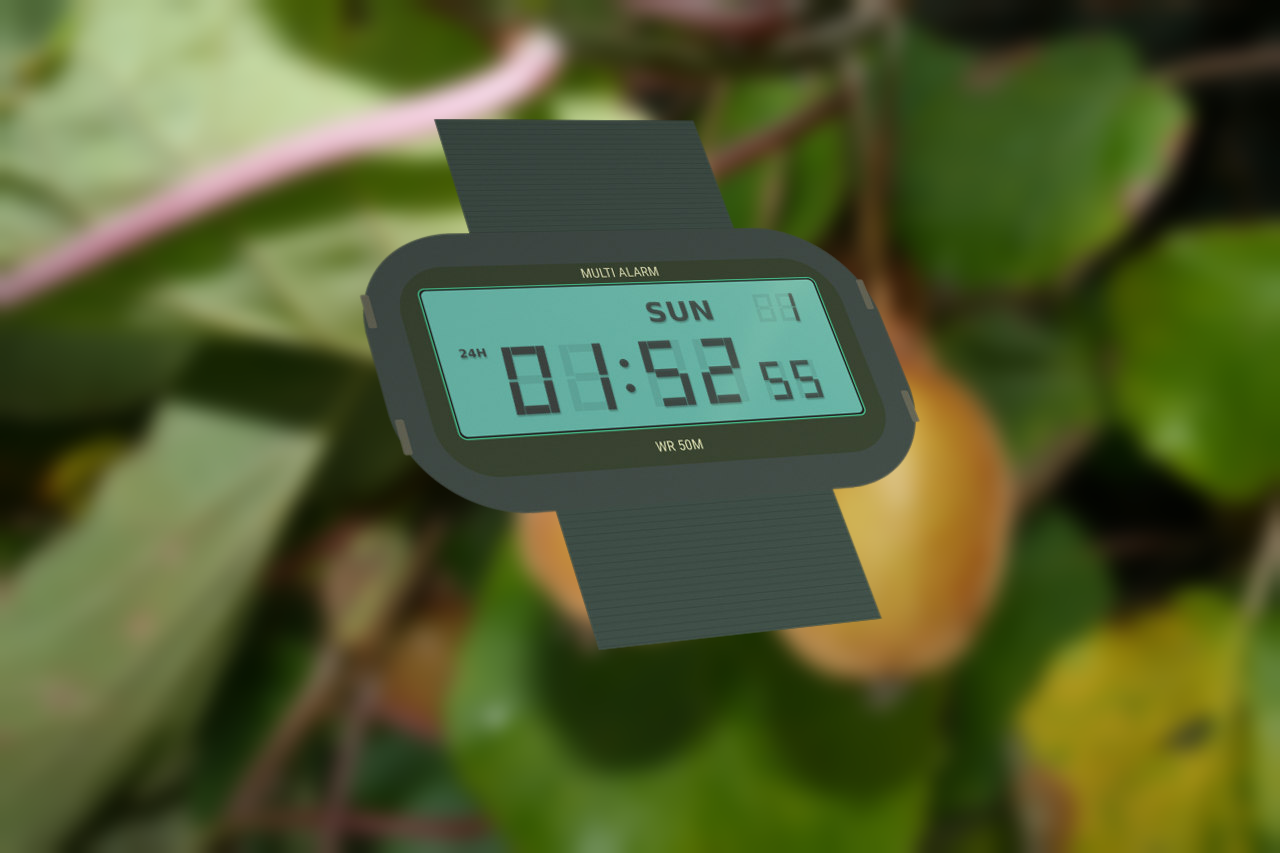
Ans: 1:52:55
